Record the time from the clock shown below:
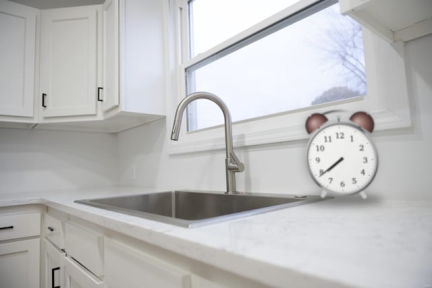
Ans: 7:39
